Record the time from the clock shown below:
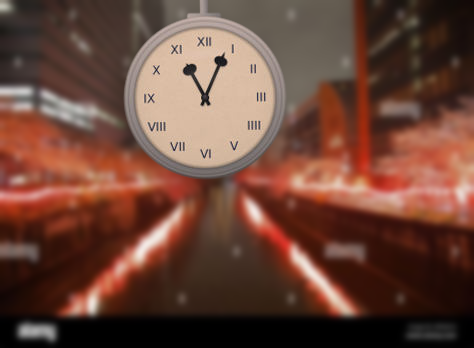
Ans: 11:04
